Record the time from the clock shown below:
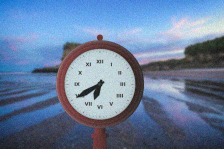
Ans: 6:40
